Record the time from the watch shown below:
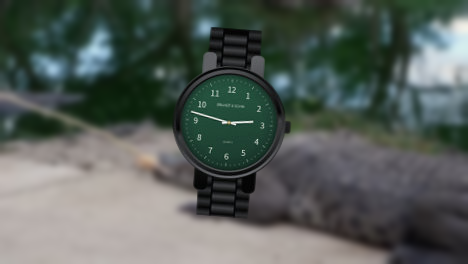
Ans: 2:47
